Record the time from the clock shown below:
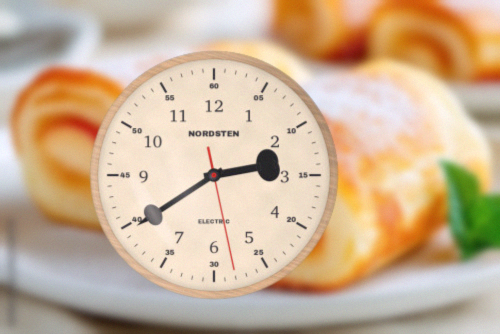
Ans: 2:39:28
